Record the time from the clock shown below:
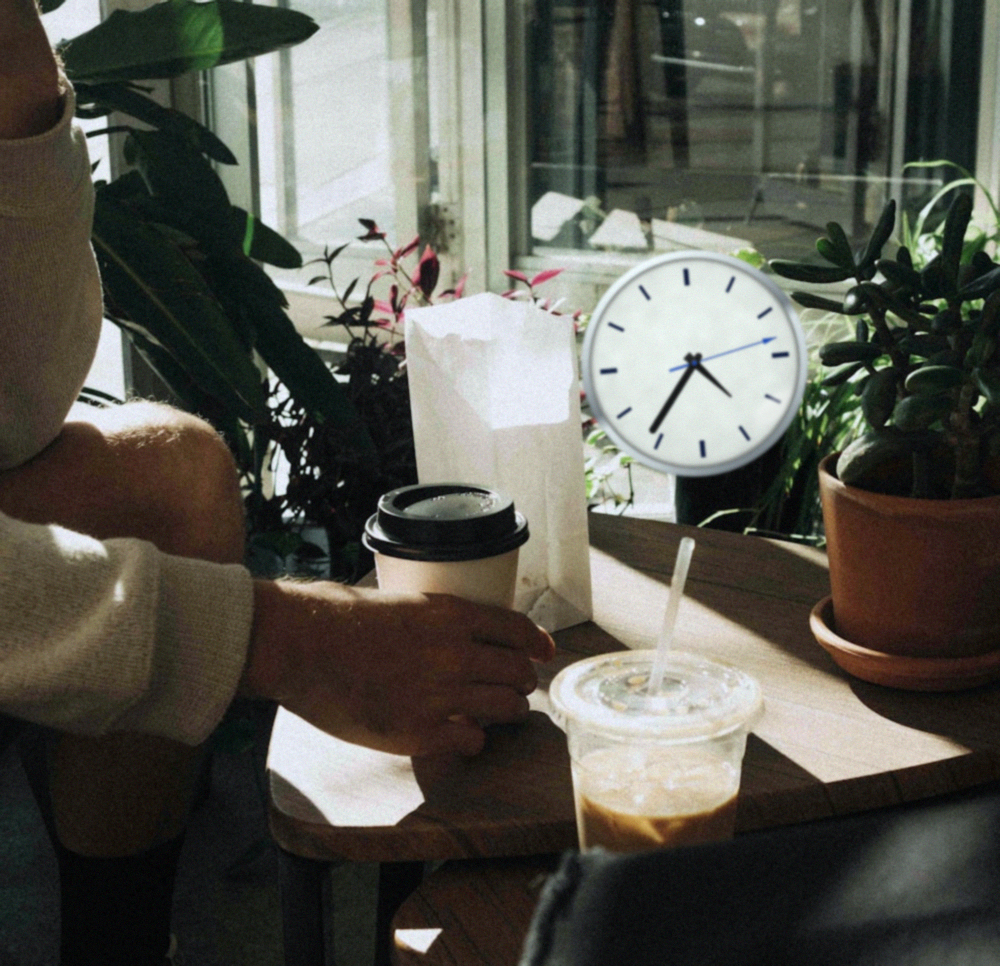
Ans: 4:36:13
